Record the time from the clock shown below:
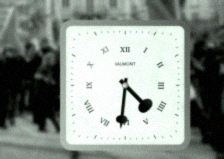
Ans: 4:31
